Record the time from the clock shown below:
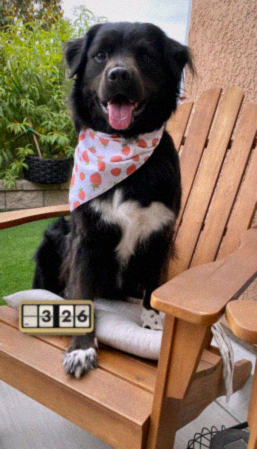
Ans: 3:26
